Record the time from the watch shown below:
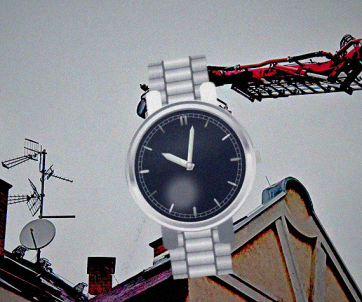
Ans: 10:02
